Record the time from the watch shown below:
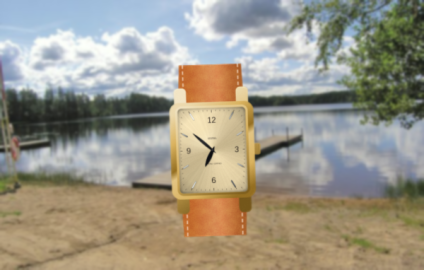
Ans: 6:52
